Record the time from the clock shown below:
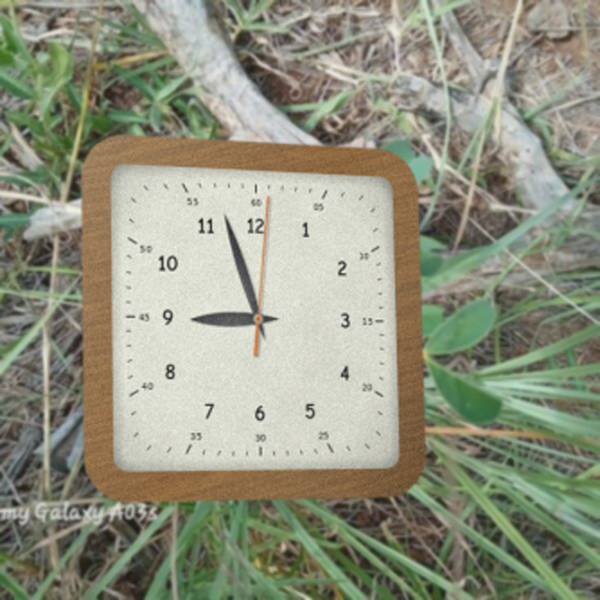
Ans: 8:57:01
